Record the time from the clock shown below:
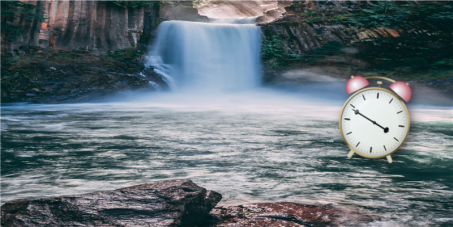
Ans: 3:49
